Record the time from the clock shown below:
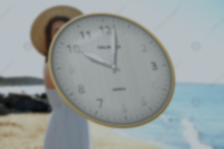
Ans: 10:02
